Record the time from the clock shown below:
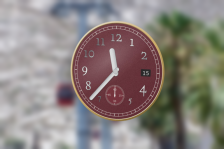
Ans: 11:37
